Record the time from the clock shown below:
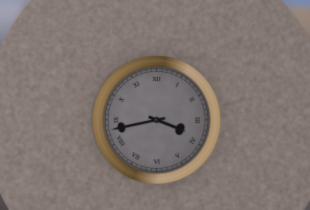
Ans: 3:43
